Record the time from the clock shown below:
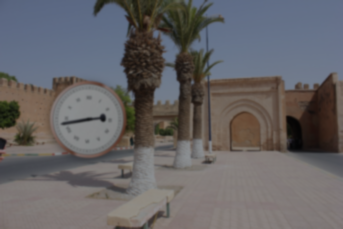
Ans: 2:43
